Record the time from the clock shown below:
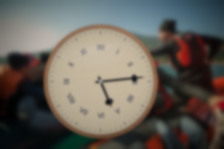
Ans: 5:14
